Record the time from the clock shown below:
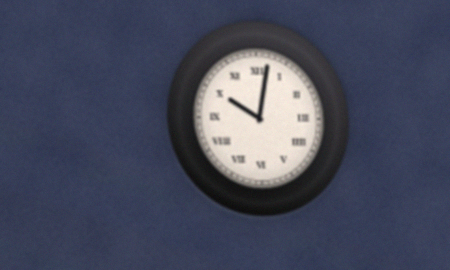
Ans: 10:02
